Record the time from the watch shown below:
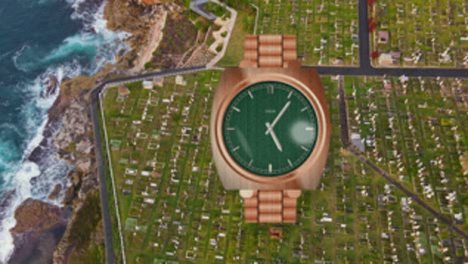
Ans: 5:06
